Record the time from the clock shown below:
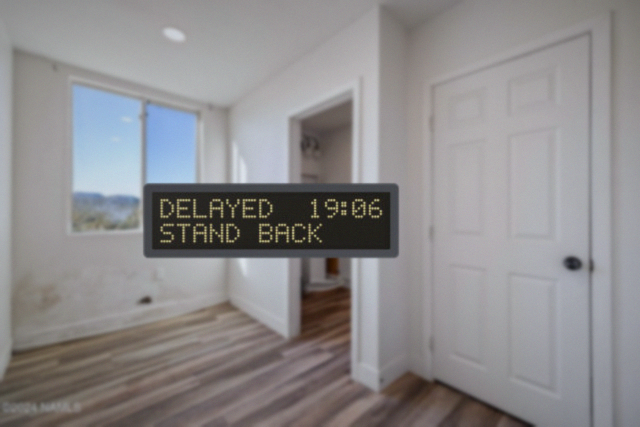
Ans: 19:06
